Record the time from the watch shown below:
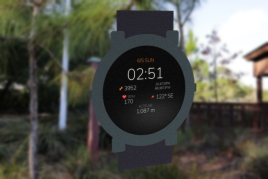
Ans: 2:51
